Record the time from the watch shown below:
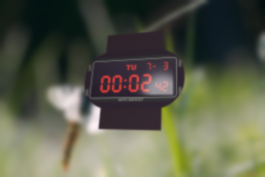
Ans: 0:02
